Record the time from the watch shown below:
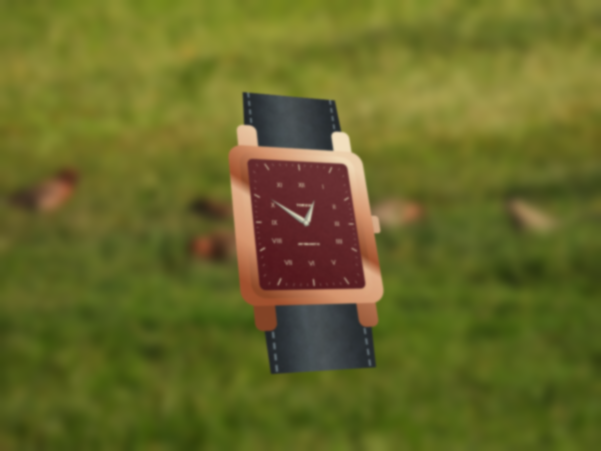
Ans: 12:51
